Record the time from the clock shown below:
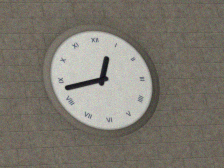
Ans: 12:43
